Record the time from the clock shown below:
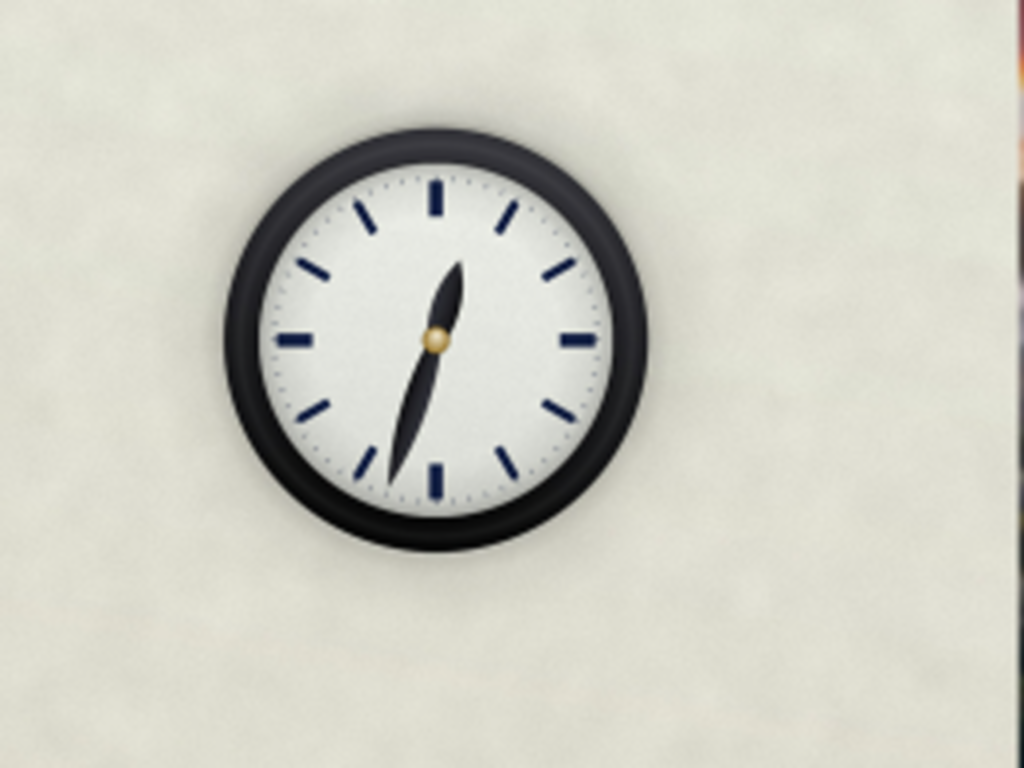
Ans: 12:33
